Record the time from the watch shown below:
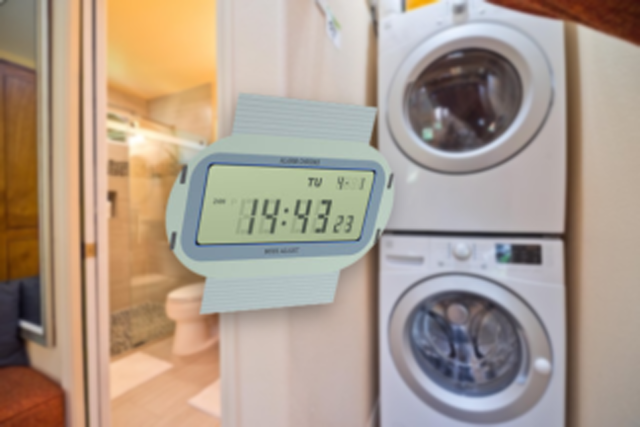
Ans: 14:43:23
